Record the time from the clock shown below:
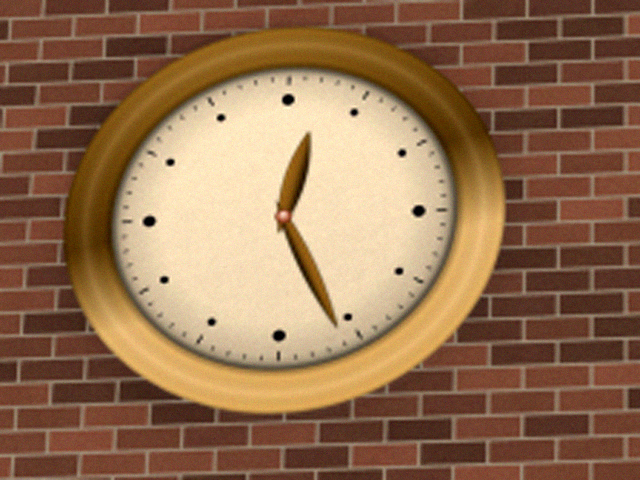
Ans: 12:26
